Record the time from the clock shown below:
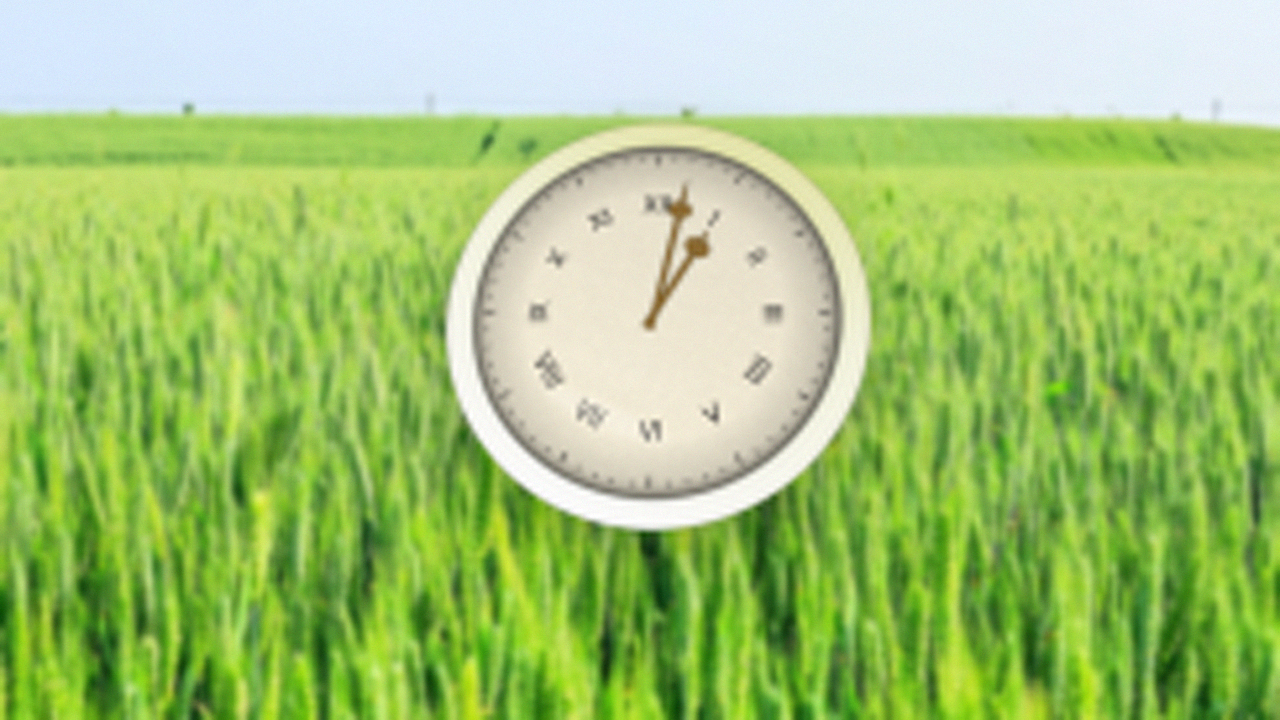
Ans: 1:02
